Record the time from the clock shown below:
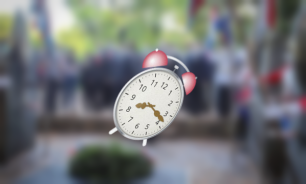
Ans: 8:18
